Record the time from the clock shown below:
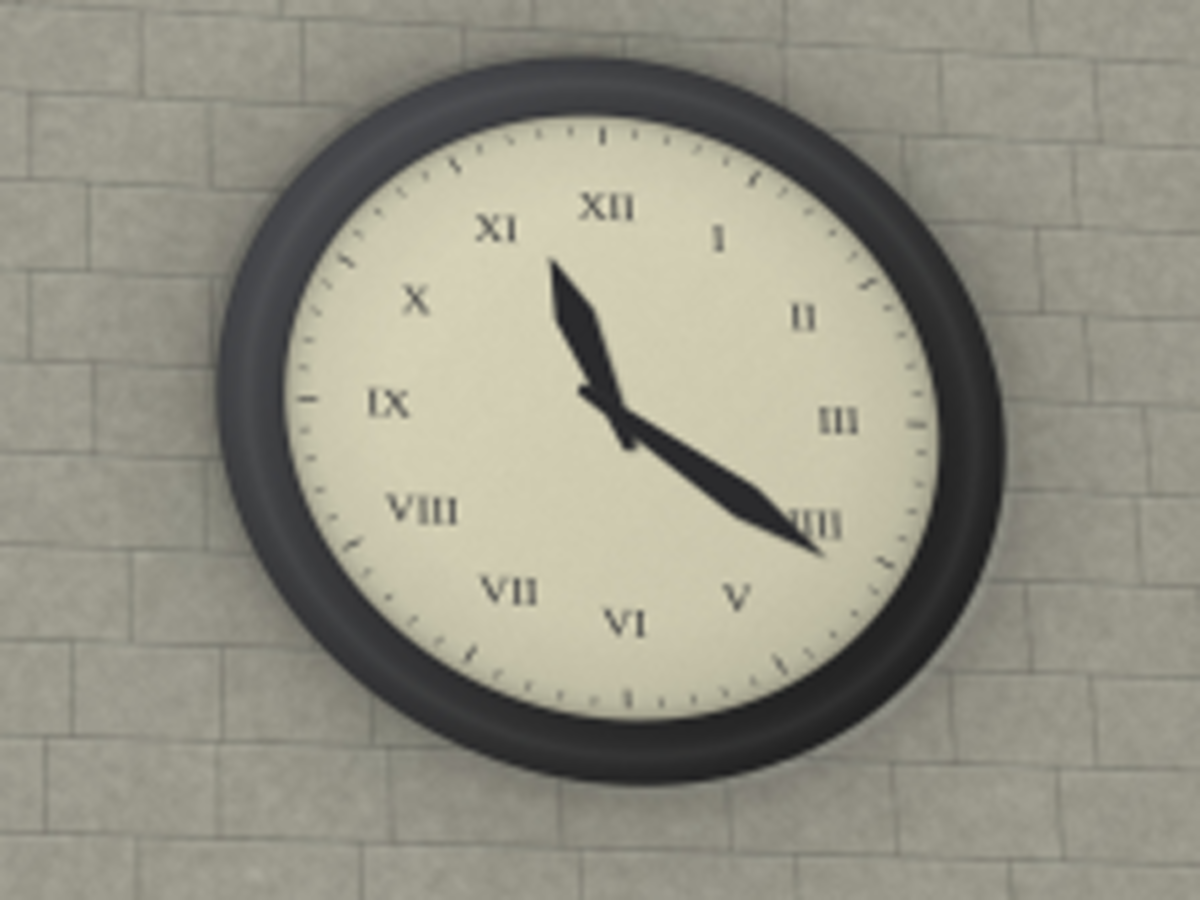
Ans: 11:21
